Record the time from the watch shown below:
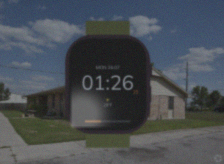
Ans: 1:26
